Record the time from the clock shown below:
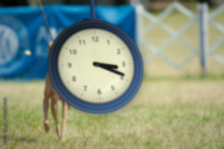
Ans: 3:19
